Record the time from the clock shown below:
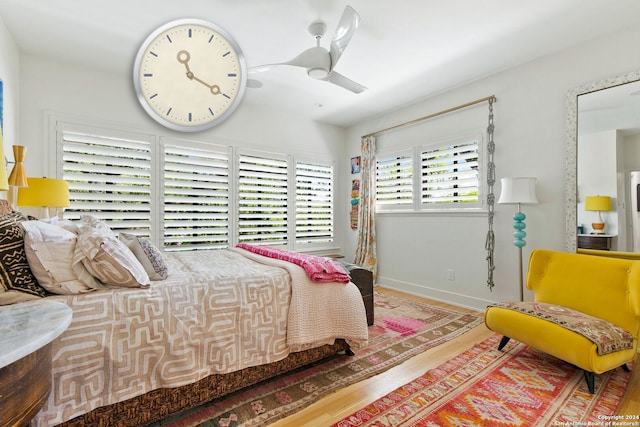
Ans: 11:20
